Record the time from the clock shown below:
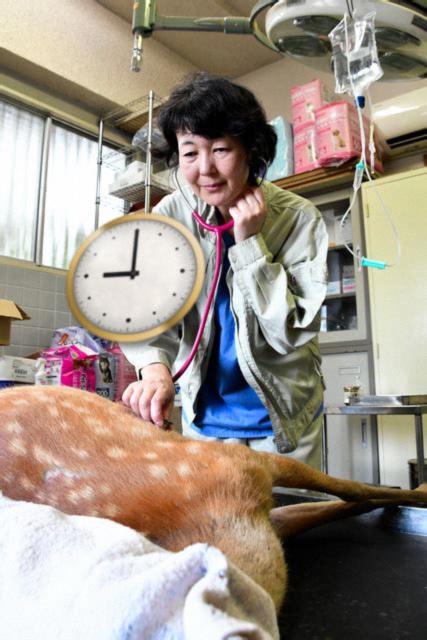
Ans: 9:00
